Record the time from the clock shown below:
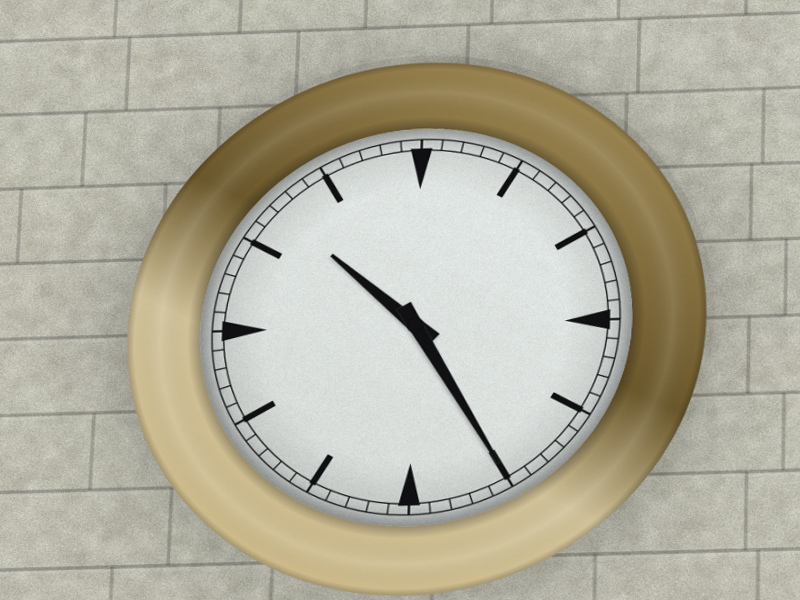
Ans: 10:25
